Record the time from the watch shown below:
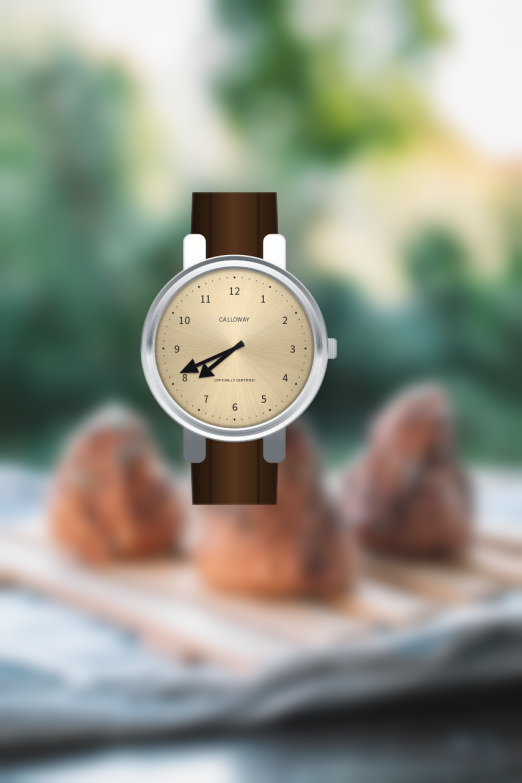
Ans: 7:41
